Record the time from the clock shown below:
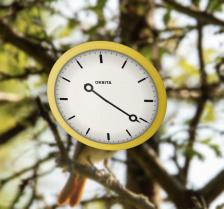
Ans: 10:21
